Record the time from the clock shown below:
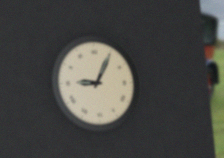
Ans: 9:05
